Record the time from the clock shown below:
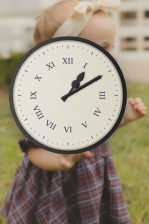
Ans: 1:10
